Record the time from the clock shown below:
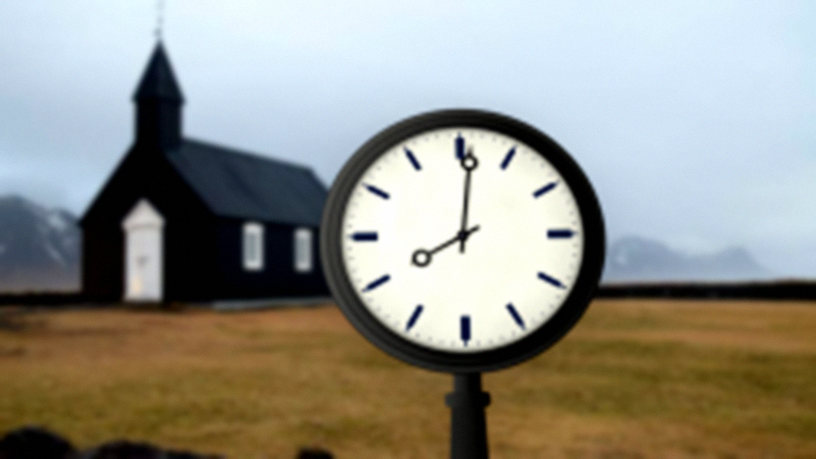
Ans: 8:01
